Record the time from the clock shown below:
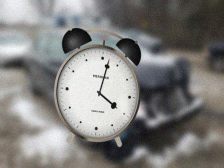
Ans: 4:02
